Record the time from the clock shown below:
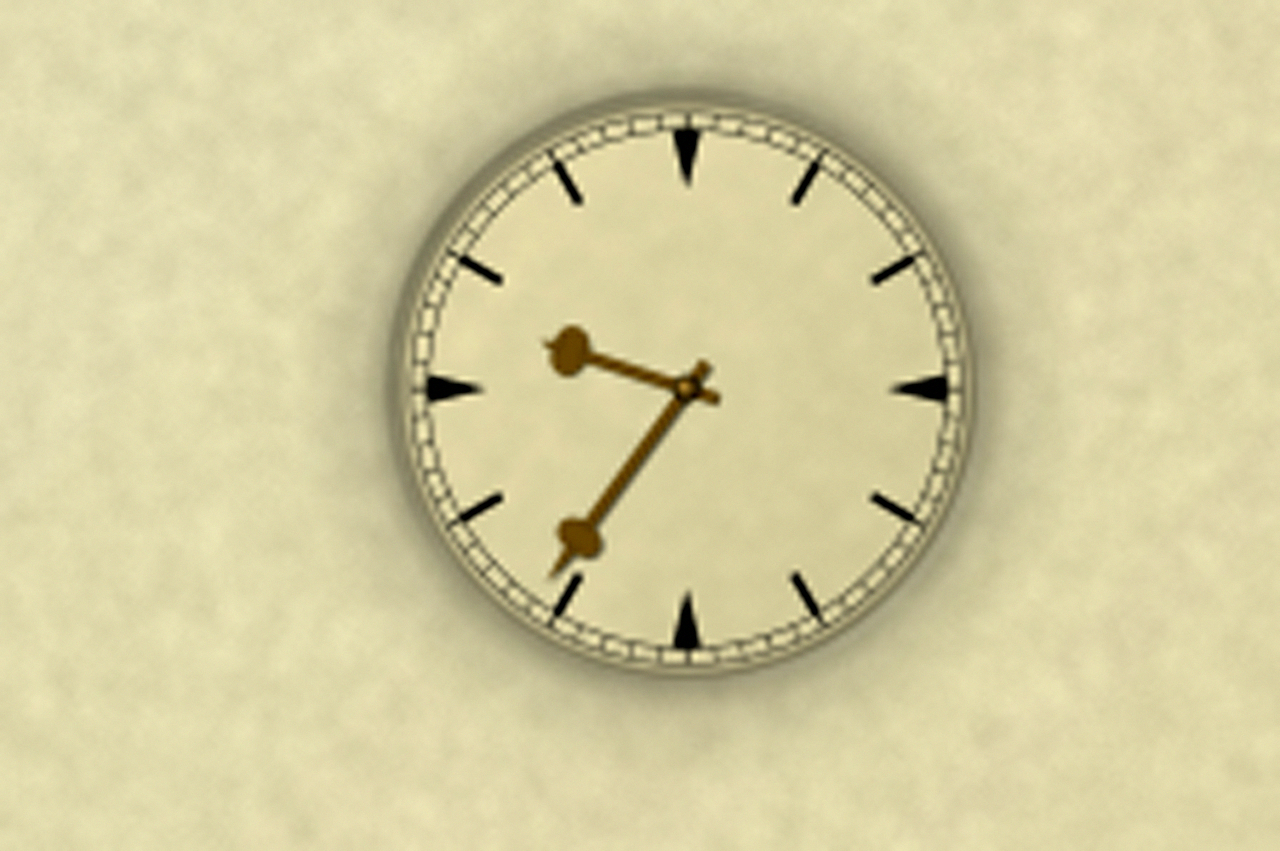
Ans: 9:36
